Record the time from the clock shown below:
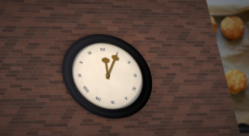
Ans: 12:05
